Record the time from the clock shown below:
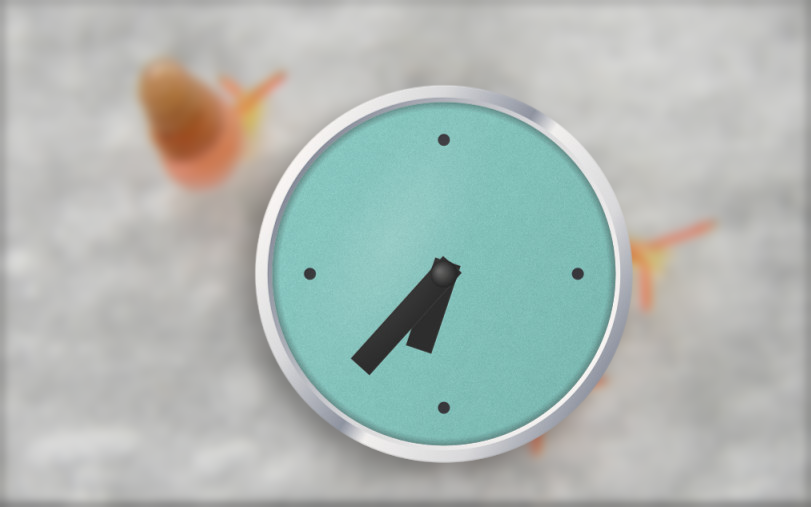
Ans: 6:37
